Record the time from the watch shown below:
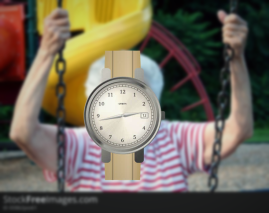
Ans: 2:43
